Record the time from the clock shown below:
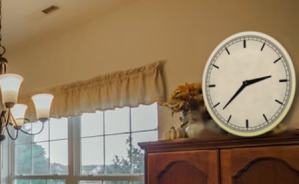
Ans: 2:38
